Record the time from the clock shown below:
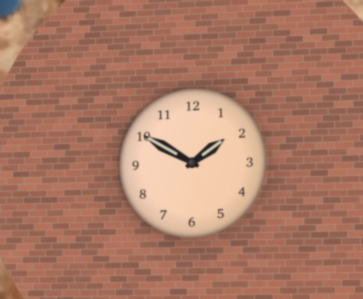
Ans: 1:50
